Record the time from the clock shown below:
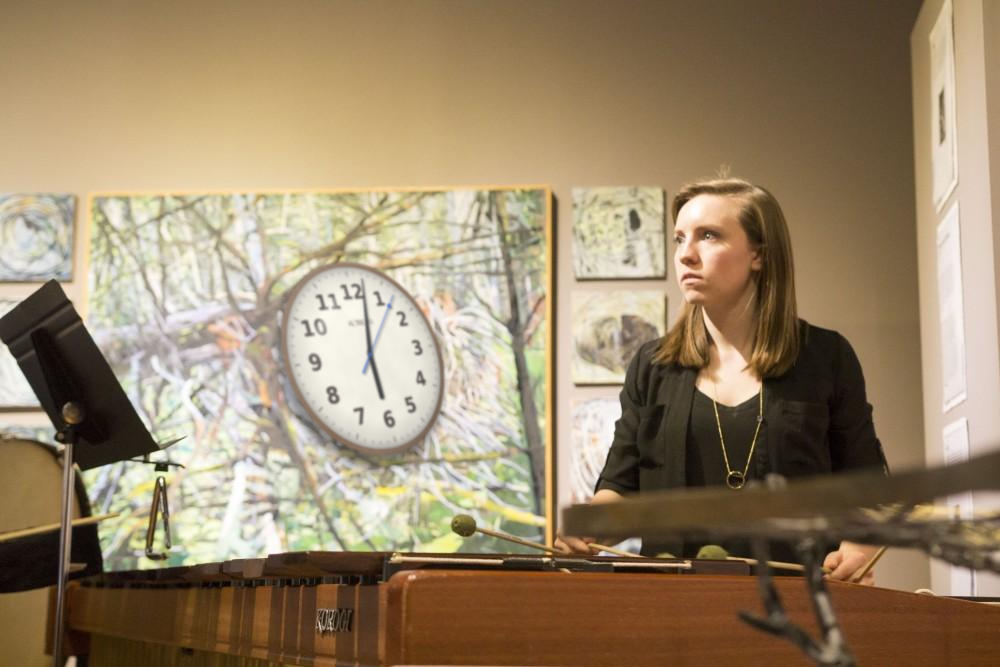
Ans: 6:02:07
